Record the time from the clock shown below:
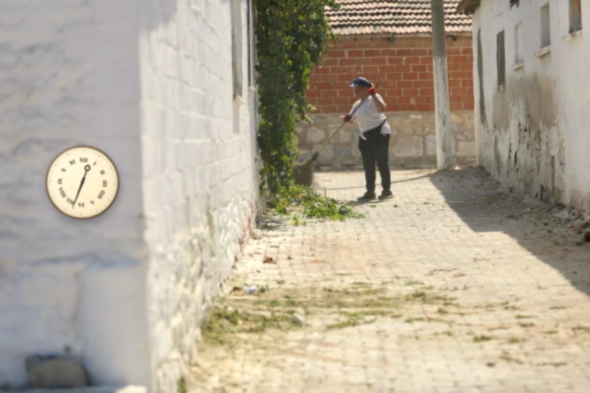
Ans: 12:33
